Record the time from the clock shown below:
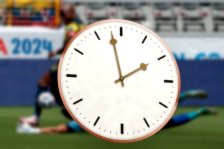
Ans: 1:58
